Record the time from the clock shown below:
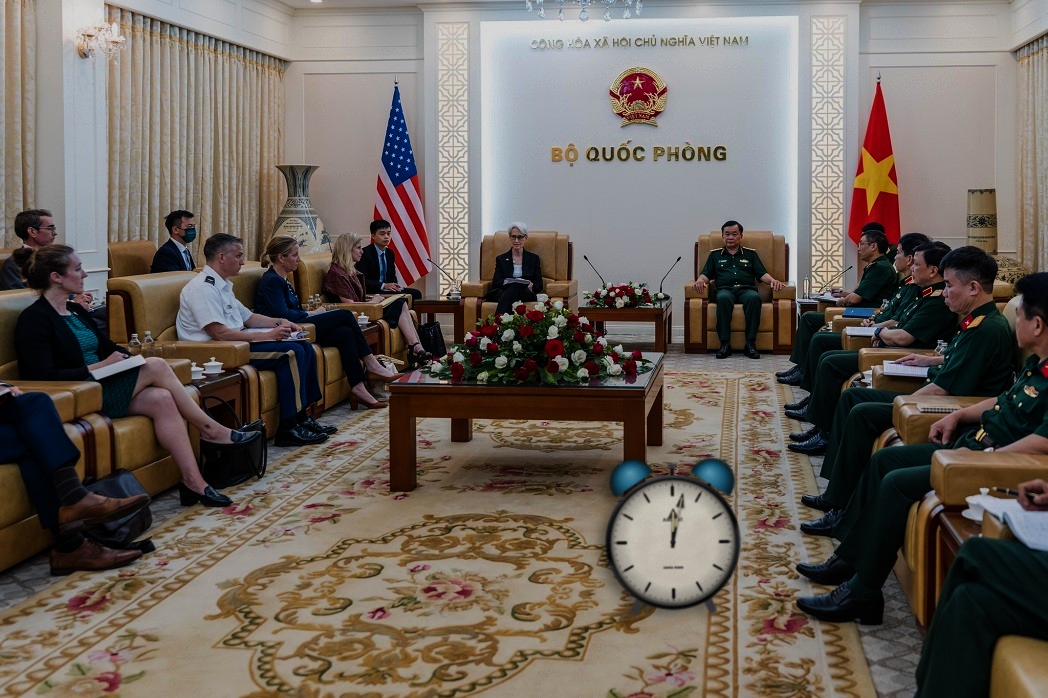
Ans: 12:02
